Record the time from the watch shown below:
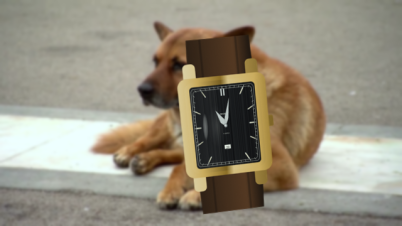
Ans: 11:02
